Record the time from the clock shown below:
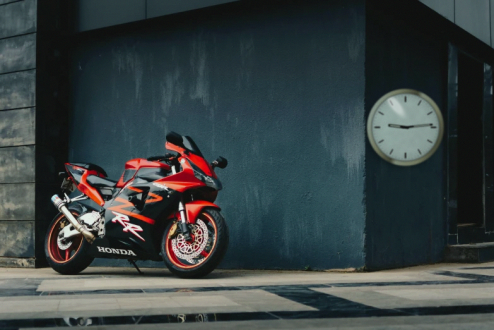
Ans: 9:14
